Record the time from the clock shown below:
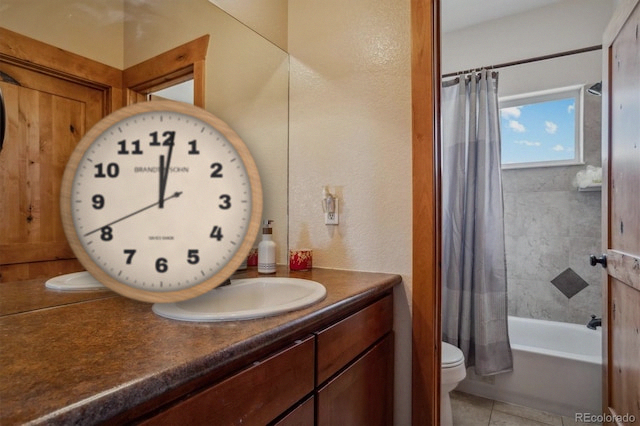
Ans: 12:01:41
